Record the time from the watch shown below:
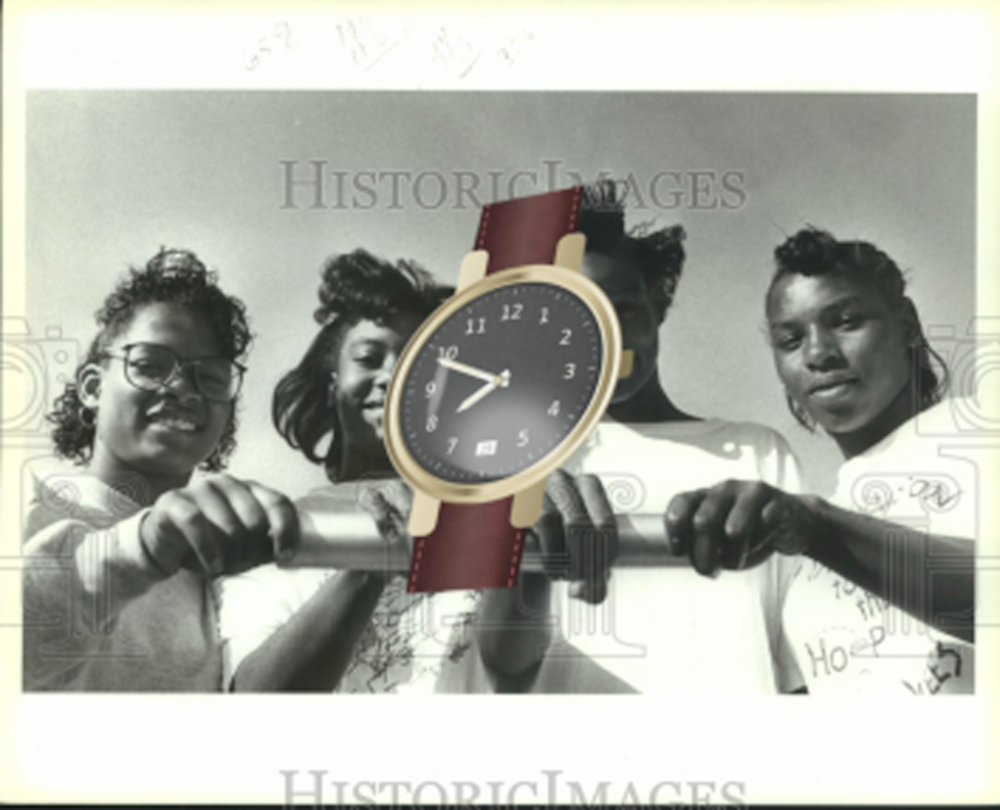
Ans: 7:49
